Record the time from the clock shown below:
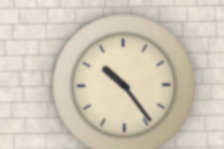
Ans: 10:24
